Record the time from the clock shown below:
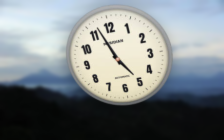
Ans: 4:57
